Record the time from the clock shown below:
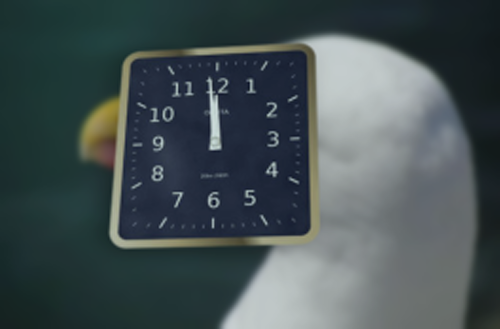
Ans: 11:59
